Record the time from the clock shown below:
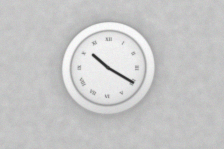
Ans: 10:20
